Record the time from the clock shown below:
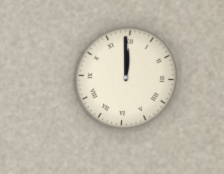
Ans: 11:59
